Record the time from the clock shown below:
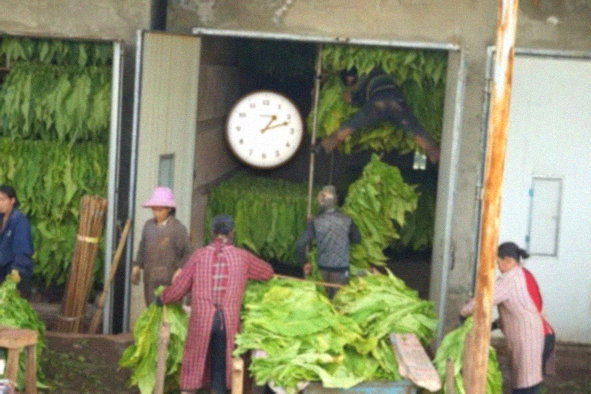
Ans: 1:12
